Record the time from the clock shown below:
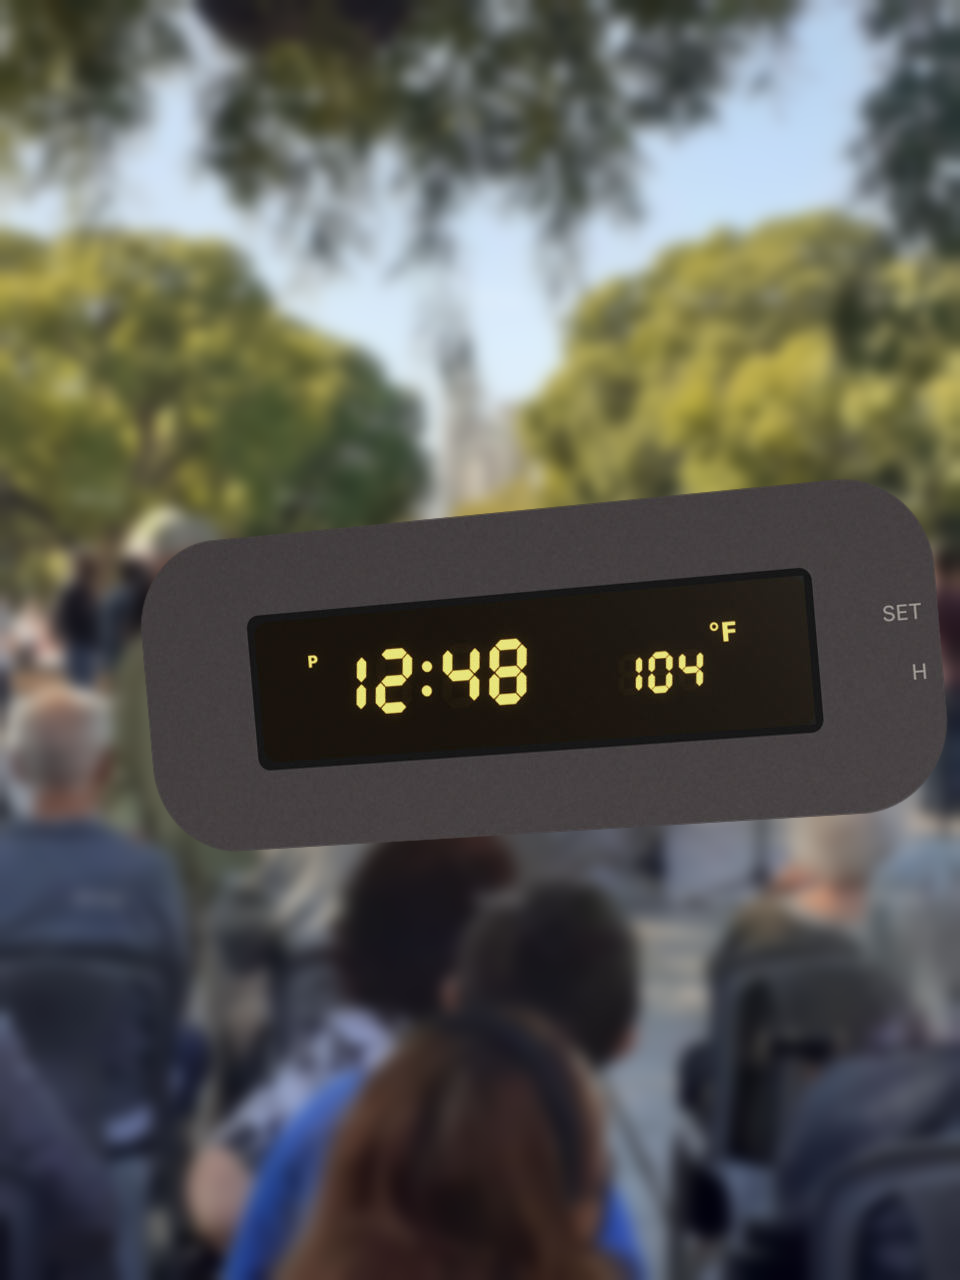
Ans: 12:48
